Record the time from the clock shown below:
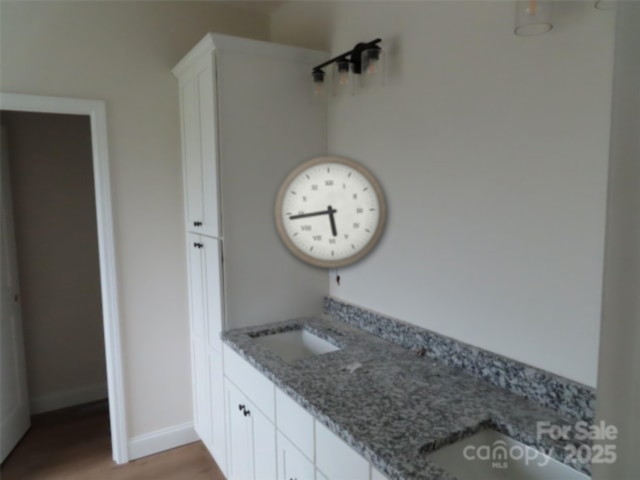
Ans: 5:44
